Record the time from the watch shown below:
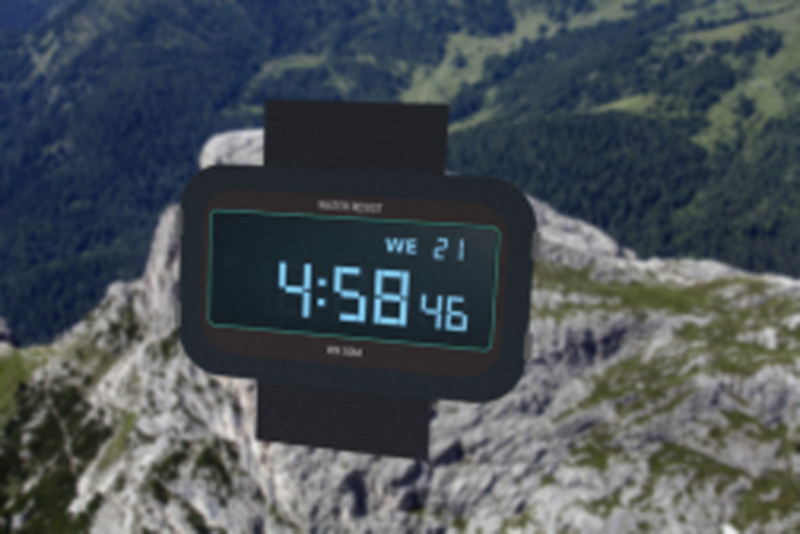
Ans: 4:58:46
